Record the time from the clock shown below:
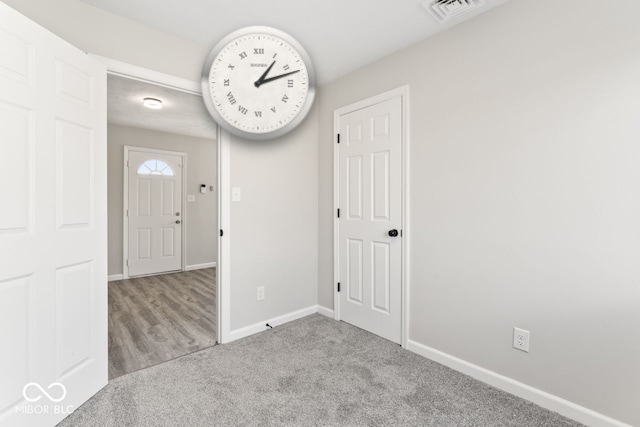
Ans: 1:12
